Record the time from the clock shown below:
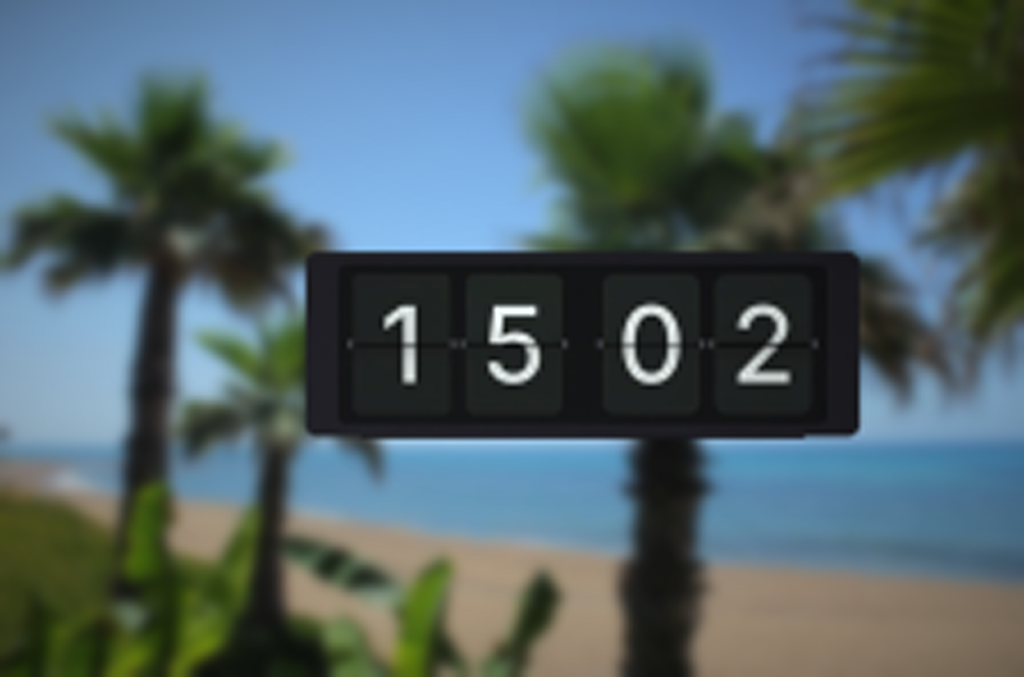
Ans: 15:02
